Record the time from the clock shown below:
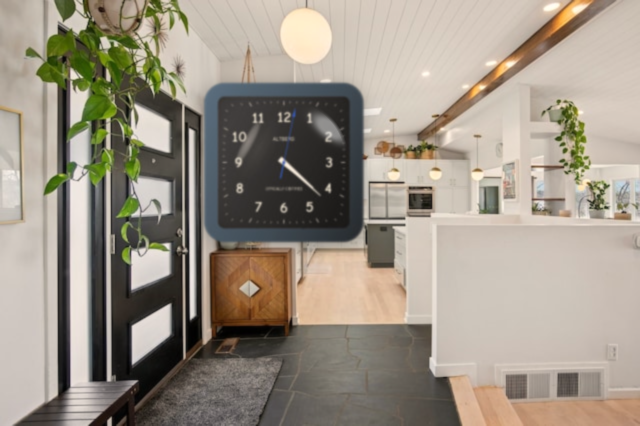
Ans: 4:22:02
